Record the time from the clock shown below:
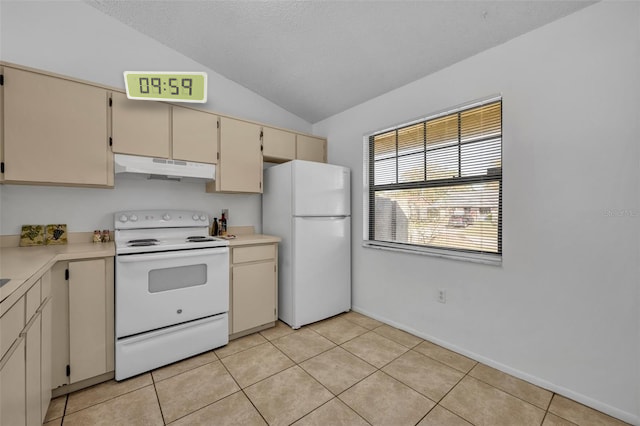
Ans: 9:59
